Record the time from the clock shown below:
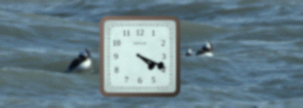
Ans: 4:19
